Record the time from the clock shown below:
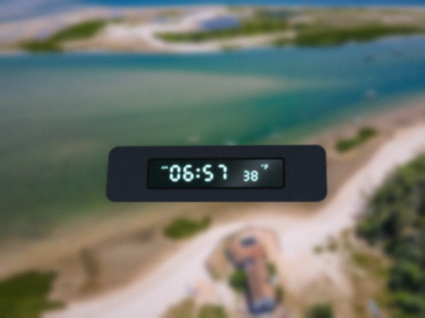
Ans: 6:57
